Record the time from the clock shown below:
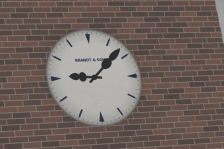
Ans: 9:08
